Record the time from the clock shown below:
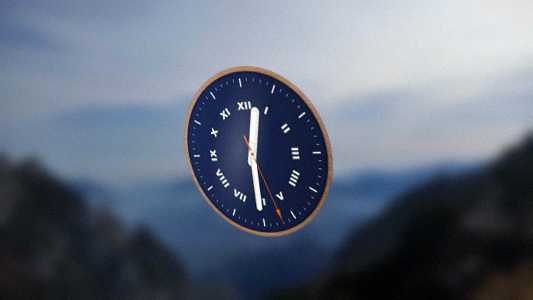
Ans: 12:30:27
